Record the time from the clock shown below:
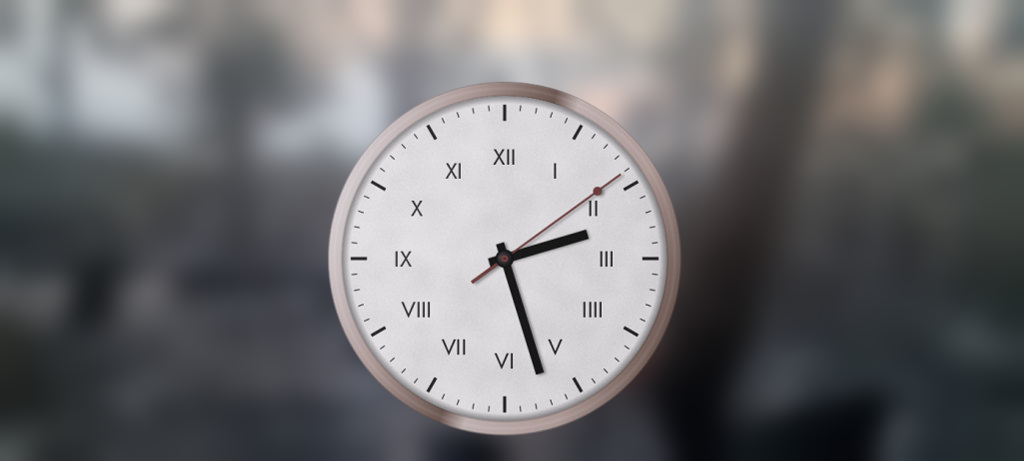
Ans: 2:27:09
